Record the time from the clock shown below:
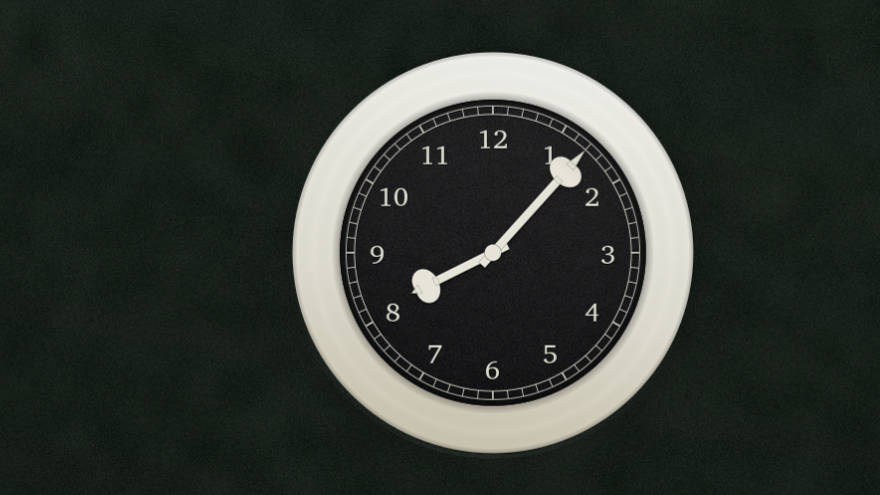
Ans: 8:07
